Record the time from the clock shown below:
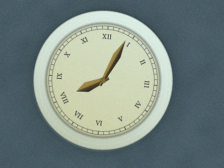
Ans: 8:04
